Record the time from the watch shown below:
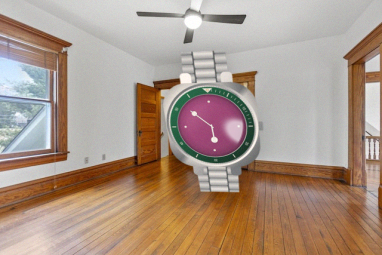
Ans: 5:52
